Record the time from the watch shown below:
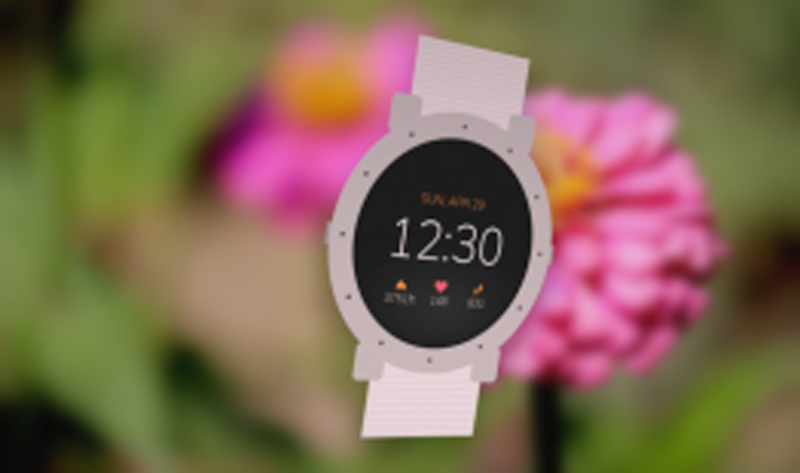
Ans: 12:30
